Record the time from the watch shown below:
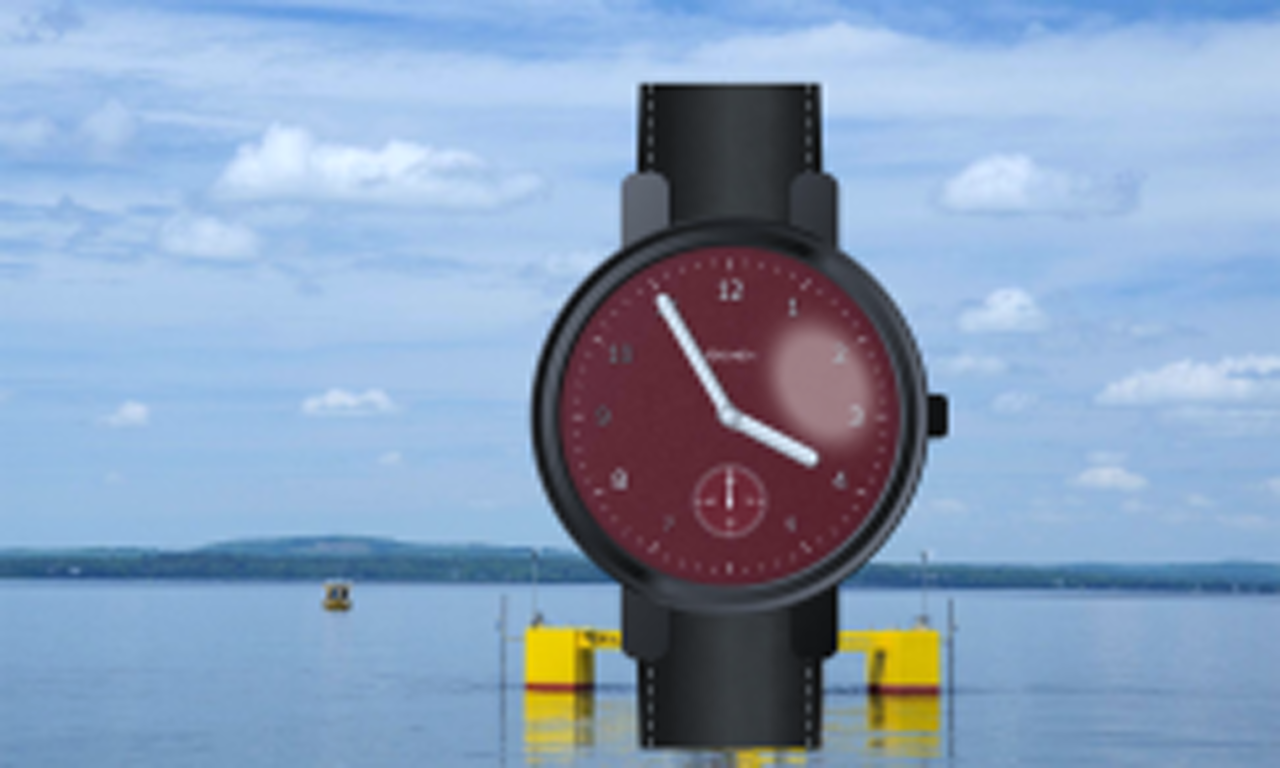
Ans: 3:55
